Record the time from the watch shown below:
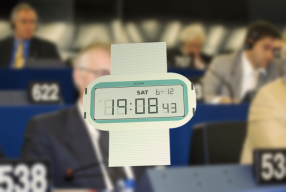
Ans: 19:08:43
